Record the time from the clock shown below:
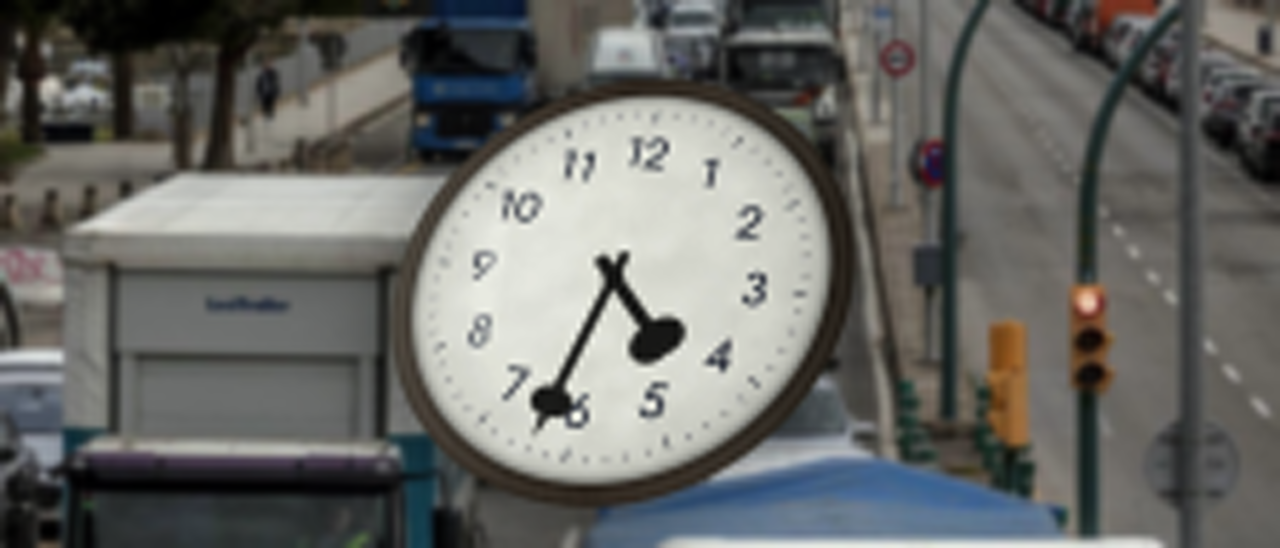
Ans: 4:32
